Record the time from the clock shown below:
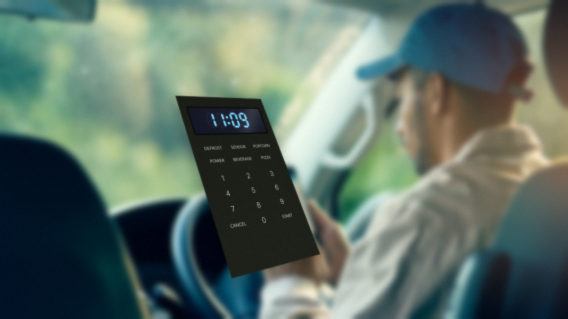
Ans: 11:09
